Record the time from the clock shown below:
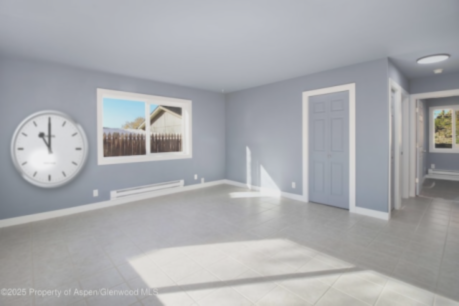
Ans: 11:00
